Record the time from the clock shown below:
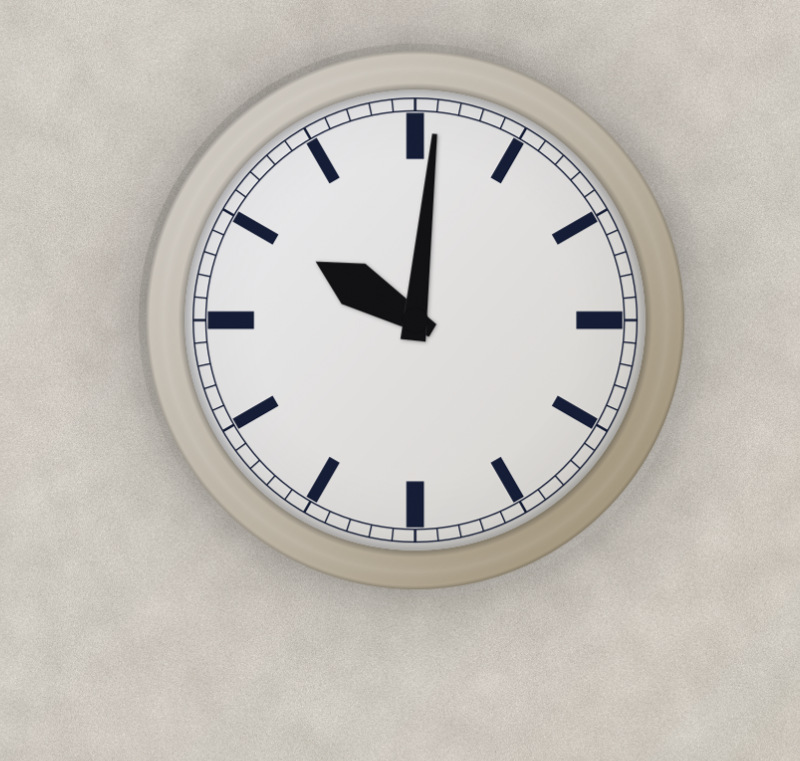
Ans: 10:01
